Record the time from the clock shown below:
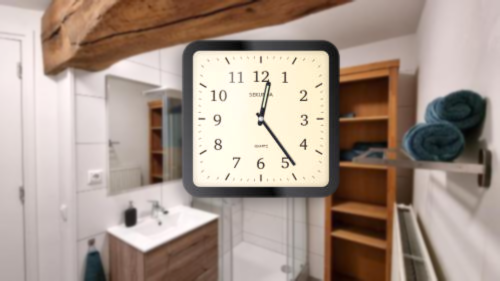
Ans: 12:24
